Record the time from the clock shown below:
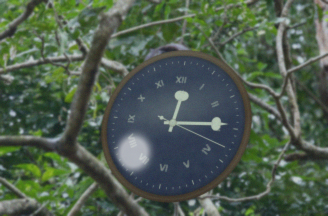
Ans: 12:14:18
